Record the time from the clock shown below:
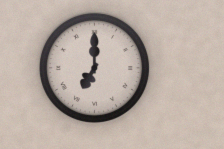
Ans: 7:00
